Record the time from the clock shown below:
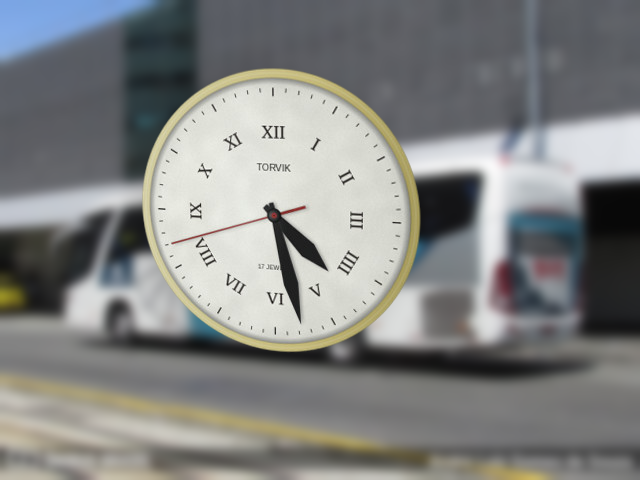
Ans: 4:27:42
